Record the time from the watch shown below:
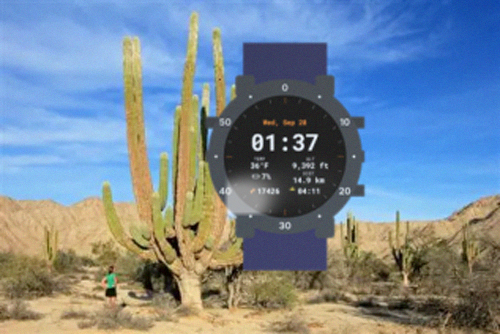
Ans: 1:37
